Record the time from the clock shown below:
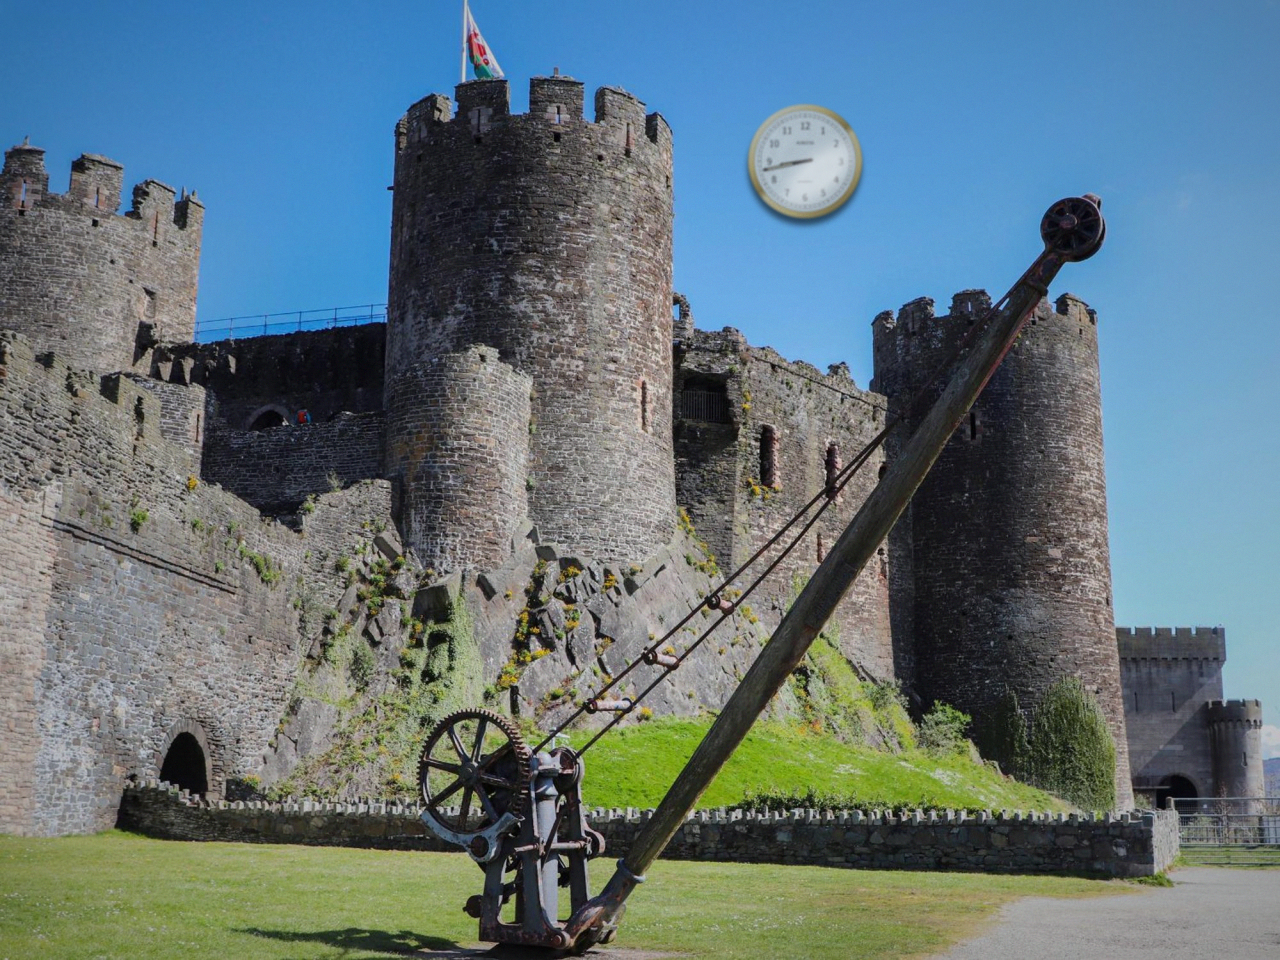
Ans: 8:43
